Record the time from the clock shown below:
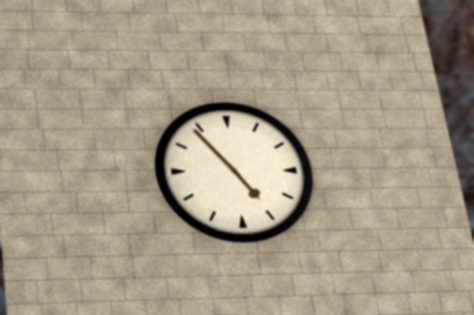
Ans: 4:54
